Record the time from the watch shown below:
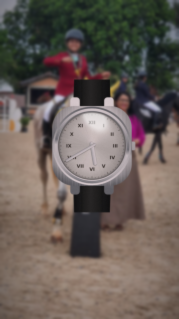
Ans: 5:40
